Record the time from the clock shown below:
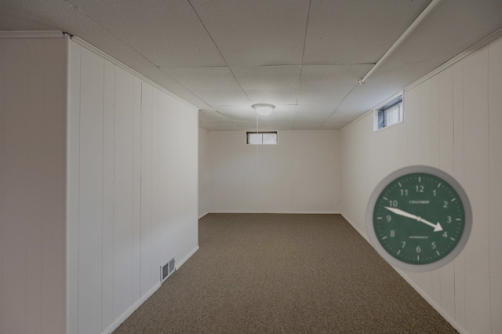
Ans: 3:48
